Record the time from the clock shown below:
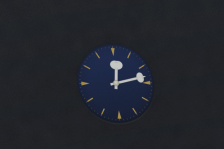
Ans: 12:13
